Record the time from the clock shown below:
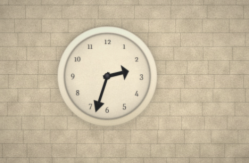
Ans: 2:33
